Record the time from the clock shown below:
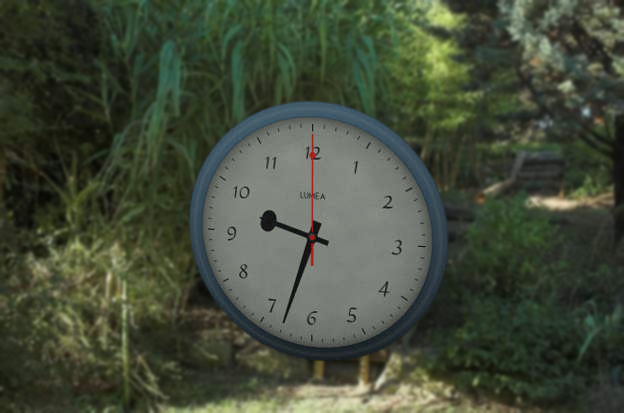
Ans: 9:33:00
